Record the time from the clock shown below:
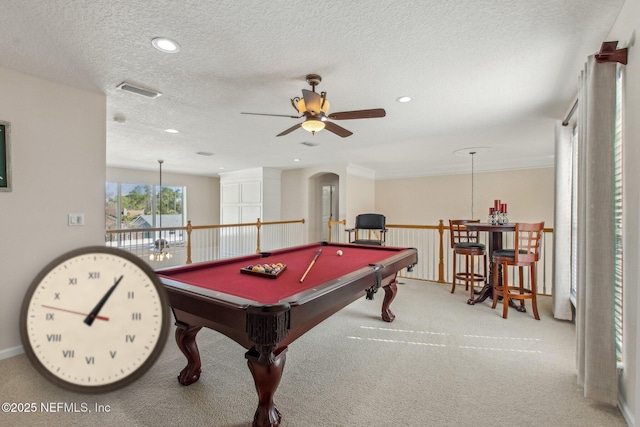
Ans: 1:05:47
